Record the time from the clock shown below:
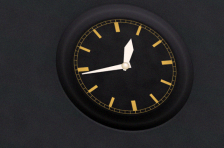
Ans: 12:44
